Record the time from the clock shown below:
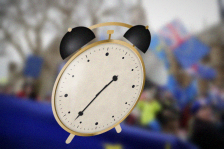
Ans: 1:37
